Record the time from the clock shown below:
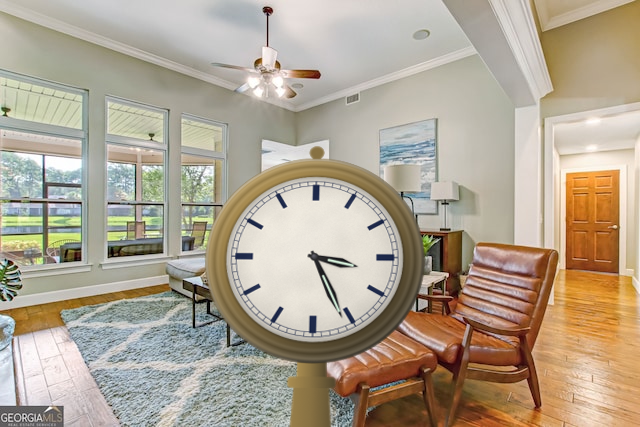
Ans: 3:26
